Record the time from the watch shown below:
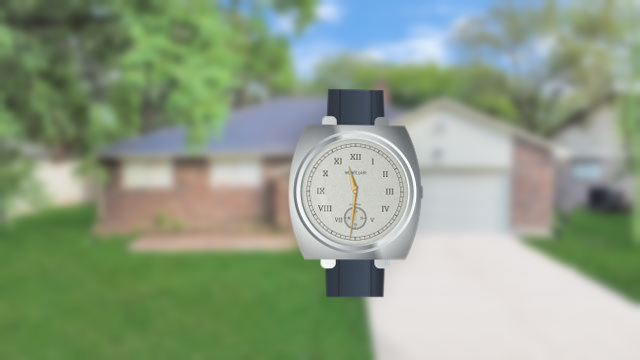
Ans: 11:31
